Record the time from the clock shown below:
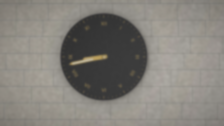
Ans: 8:43
